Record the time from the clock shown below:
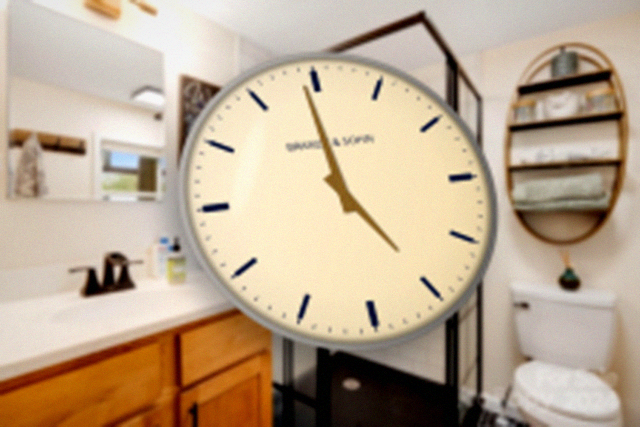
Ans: 4:59
